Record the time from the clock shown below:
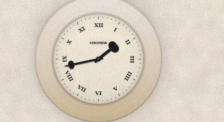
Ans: 1:43
